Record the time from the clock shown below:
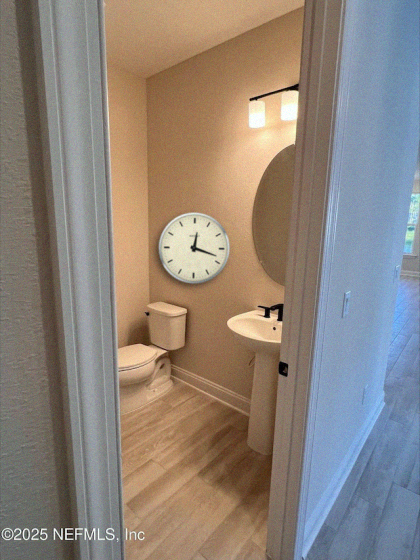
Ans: 12:18
